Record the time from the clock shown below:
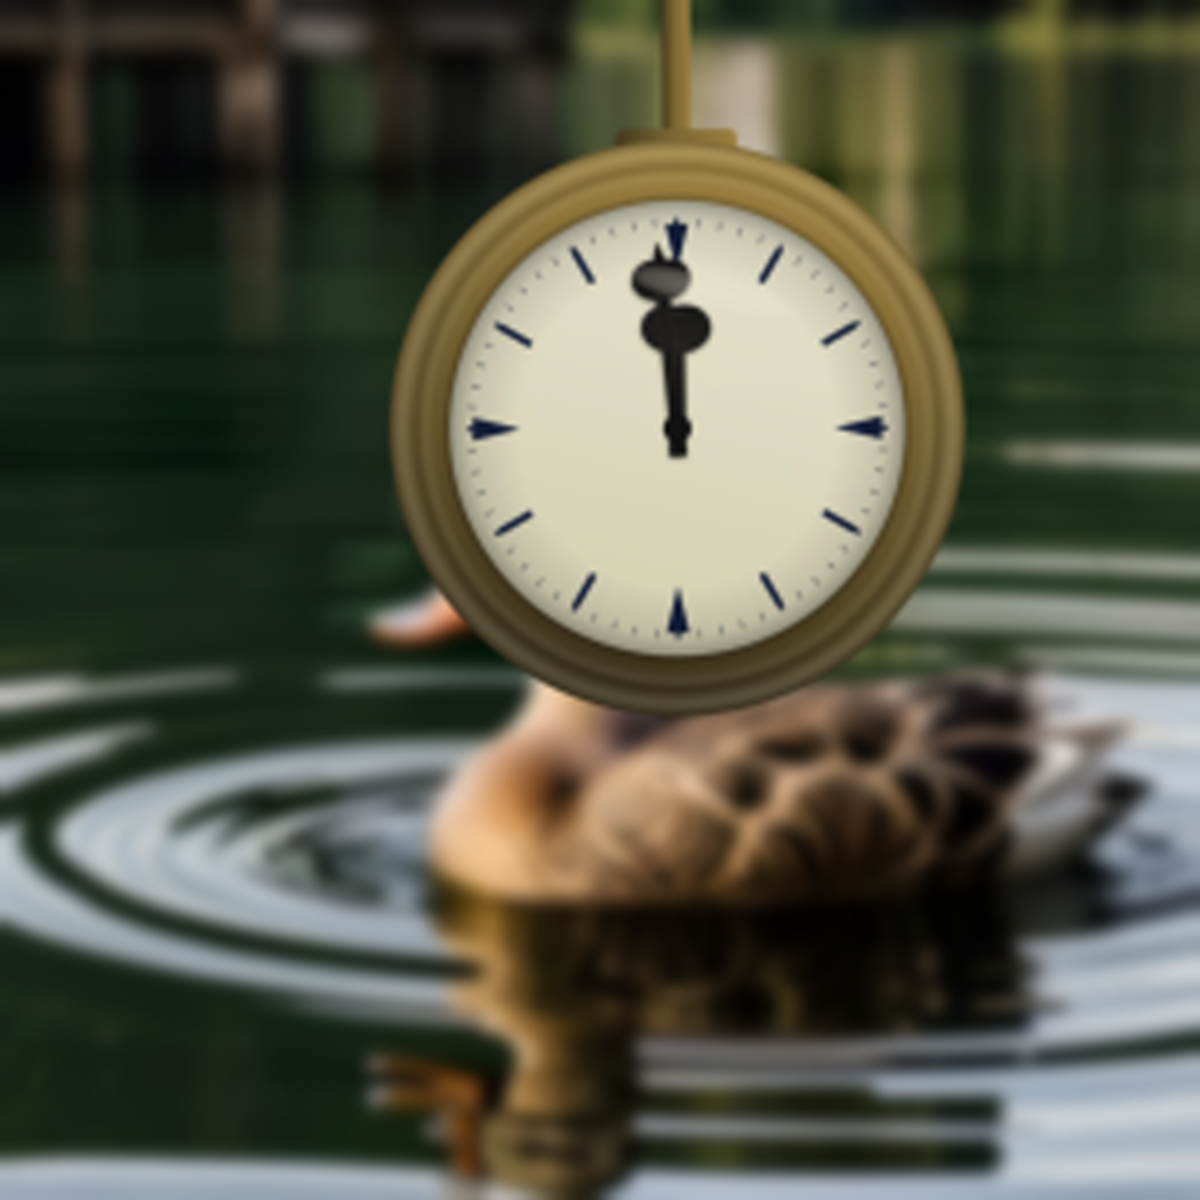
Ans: 11:59
